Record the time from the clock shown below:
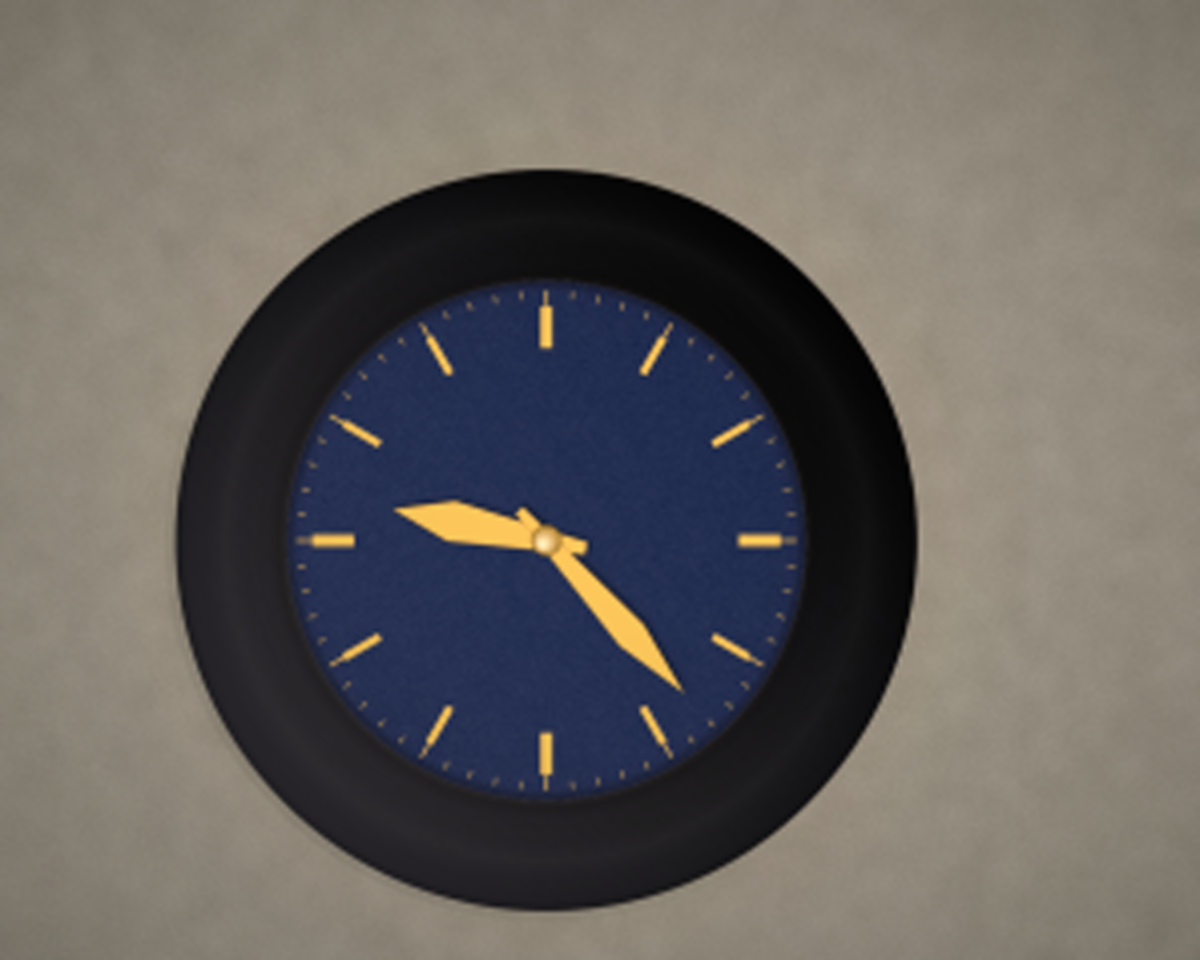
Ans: 9:23
